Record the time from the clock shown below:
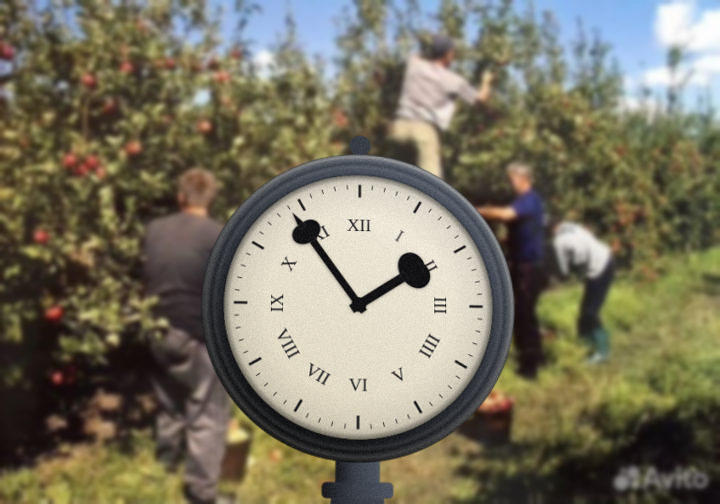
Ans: 1:54
